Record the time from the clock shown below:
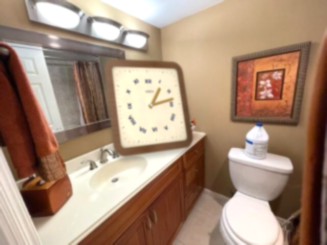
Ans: 1:13
